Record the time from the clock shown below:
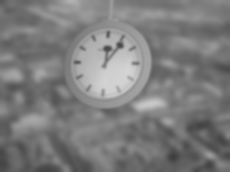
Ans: 12:06
